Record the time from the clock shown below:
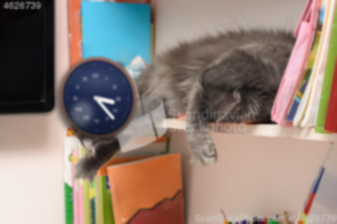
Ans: 3:23
